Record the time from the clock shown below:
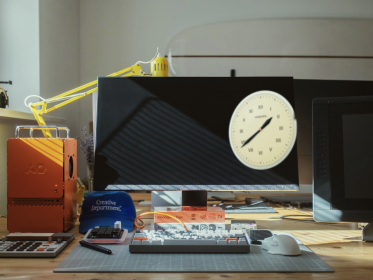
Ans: 1:39
